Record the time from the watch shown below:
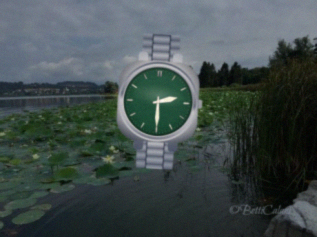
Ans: 2:30
